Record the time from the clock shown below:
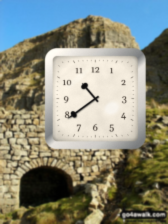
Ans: 10:39
